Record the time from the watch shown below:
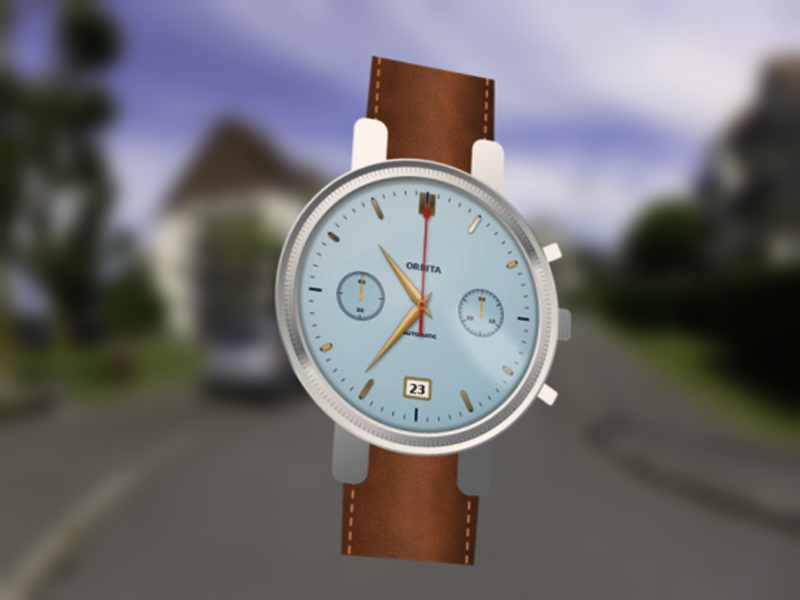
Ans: 10:36
